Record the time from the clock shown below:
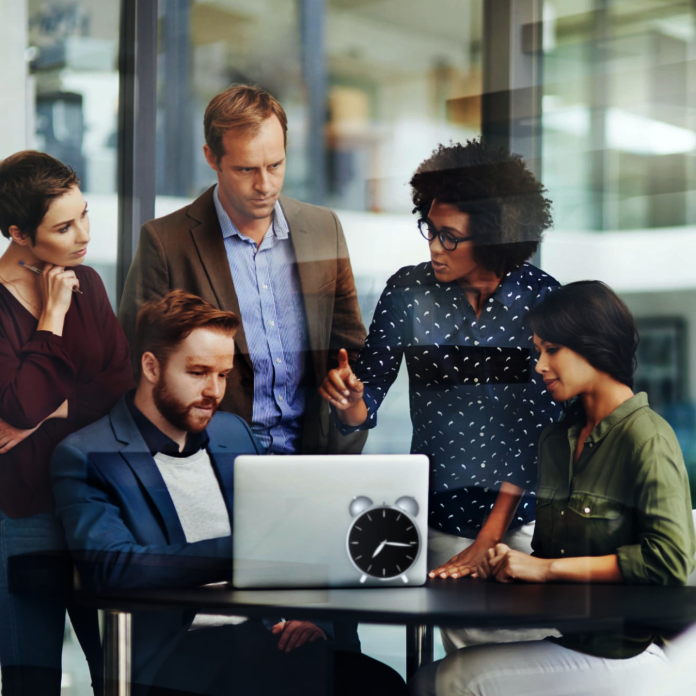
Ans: 7:16
